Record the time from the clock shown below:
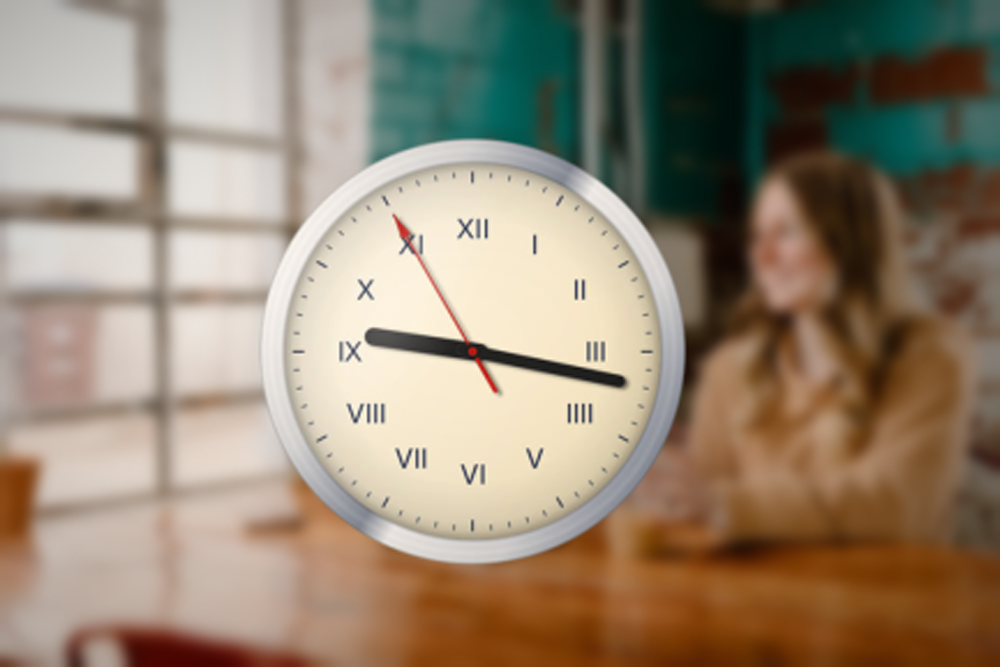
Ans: 9:16:55
